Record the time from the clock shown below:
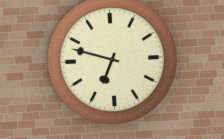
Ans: 6:48
